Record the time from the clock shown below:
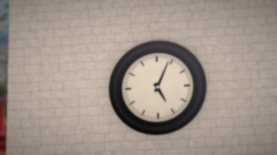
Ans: 5:04
